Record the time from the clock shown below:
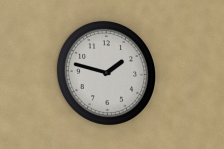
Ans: 1:47
